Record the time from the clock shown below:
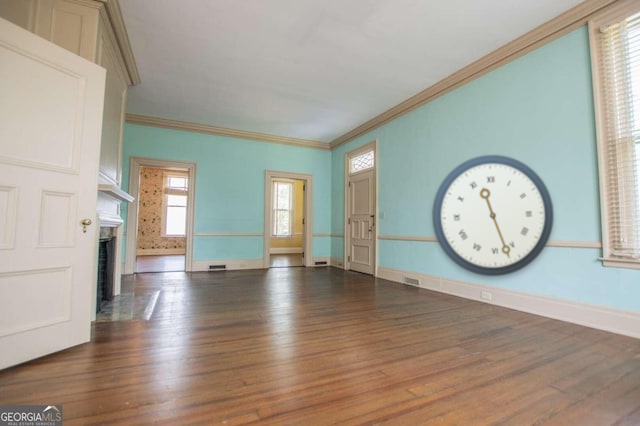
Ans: 11:27
